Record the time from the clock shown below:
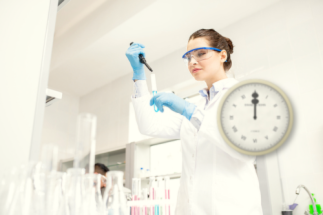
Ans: 12:00
